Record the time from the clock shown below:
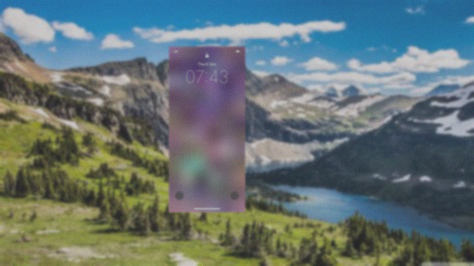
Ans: 7:43
